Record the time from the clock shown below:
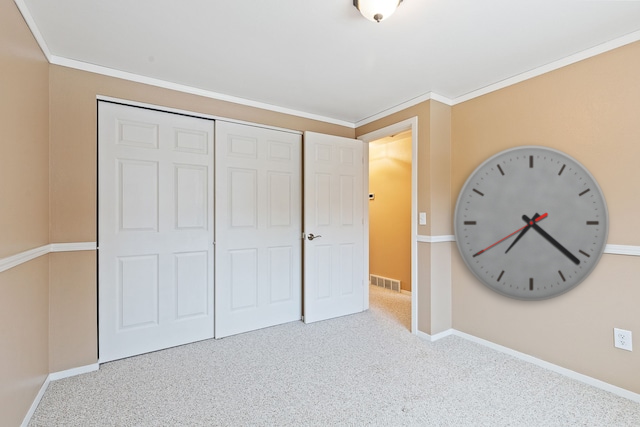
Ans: 7:21:40
